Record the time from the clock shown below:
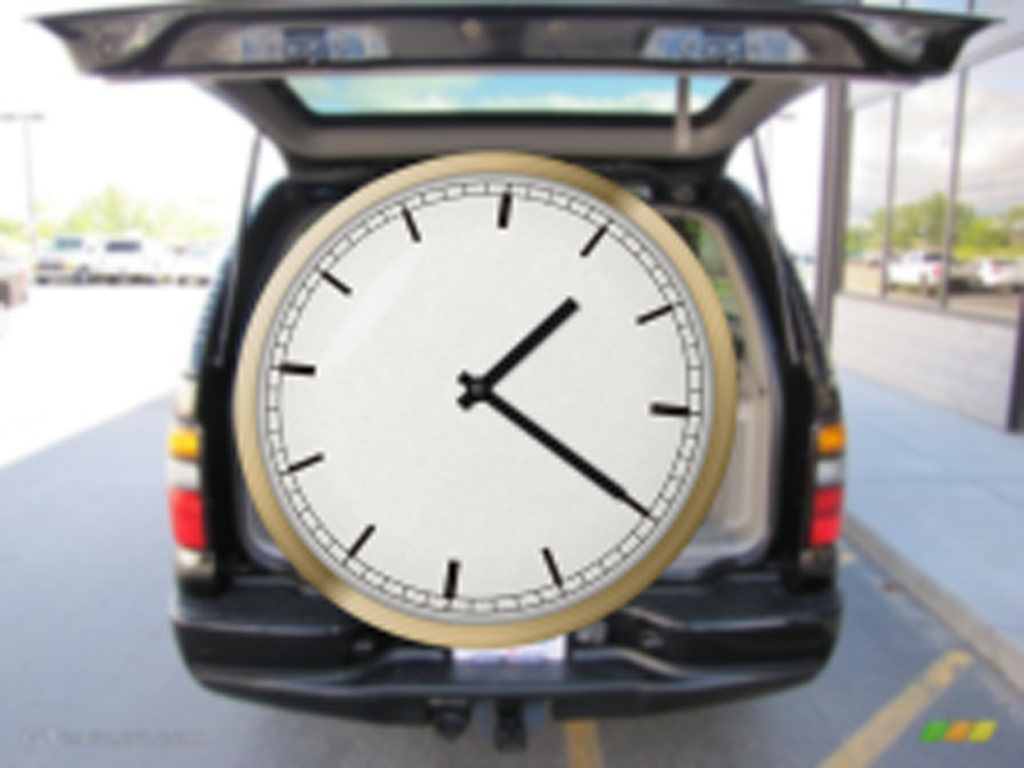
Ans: 1:20
